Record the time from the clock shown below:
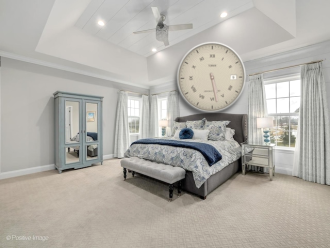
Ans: 5:28
